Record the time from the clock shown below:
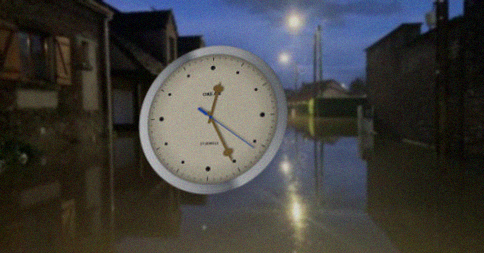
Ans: 12:25:21
